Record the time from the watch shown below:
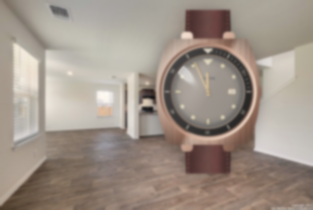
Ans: 11:56
